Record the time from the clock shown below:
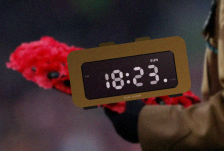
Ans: 18:23
